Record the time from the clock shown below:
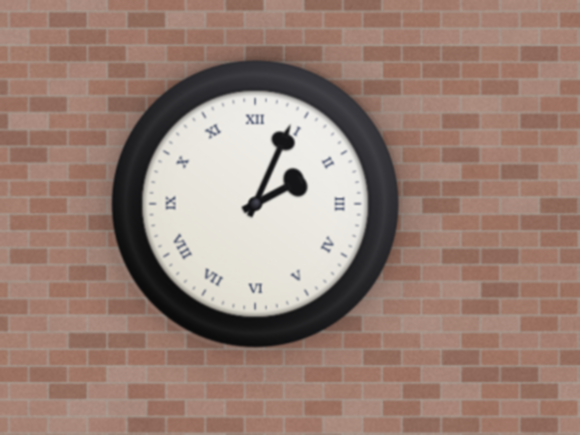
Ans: 2:04
